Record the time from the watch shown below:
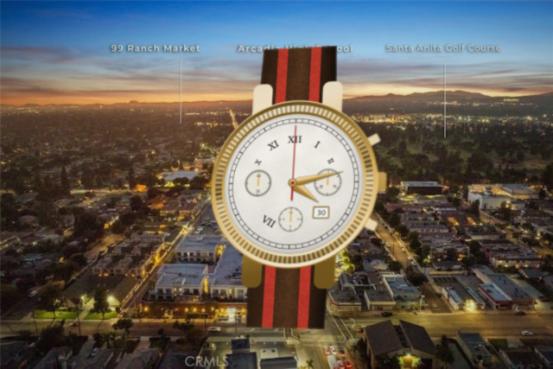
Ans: 4:13
